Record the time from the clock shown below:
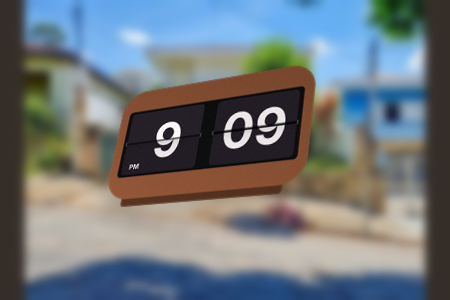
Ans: 9:09
